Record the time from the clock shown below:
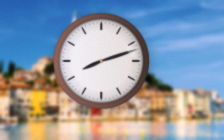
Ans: 8:12
